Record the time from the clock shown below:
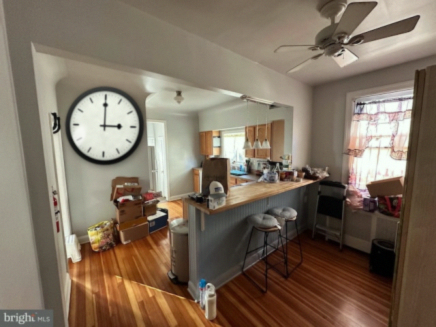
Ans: 3:00
